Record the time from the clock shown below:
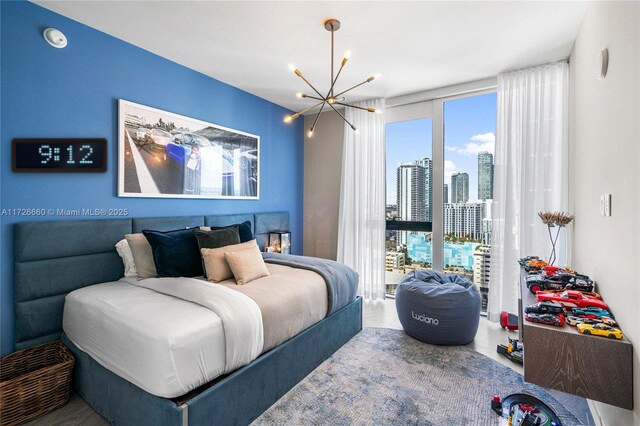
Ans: 9:12
